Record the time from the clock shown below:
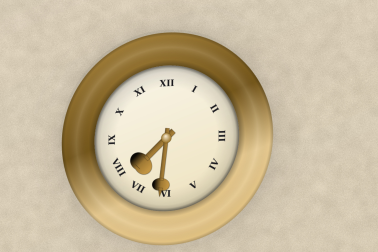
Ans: 7:31
